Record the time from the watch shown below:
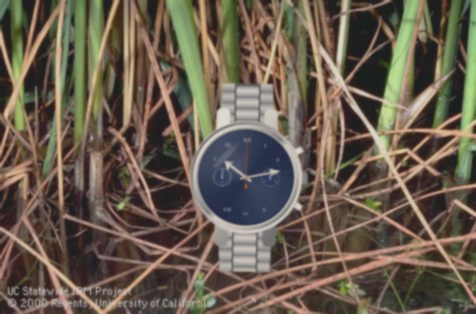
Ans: 10:13
